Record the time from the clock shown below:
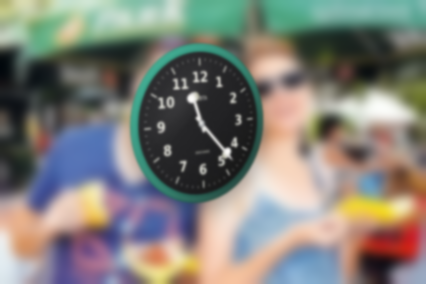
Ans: 11:23
